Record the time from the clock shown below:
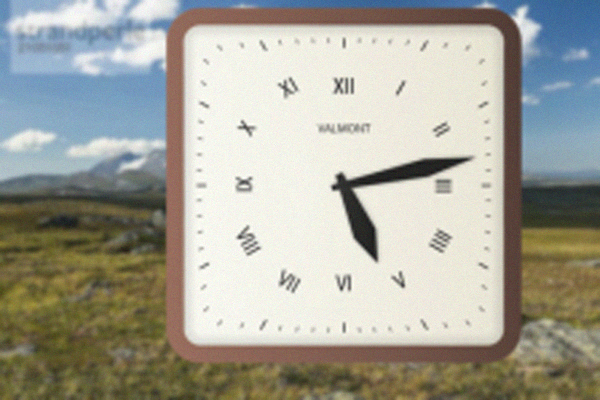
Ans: 5:13
